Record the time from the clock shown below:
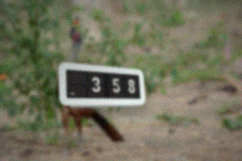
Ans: 3:58
